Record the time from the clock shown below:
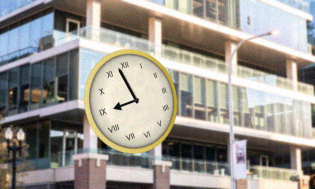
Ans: 8:58
